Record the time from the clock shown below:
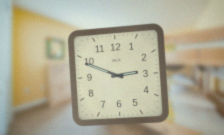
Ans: 2:49
